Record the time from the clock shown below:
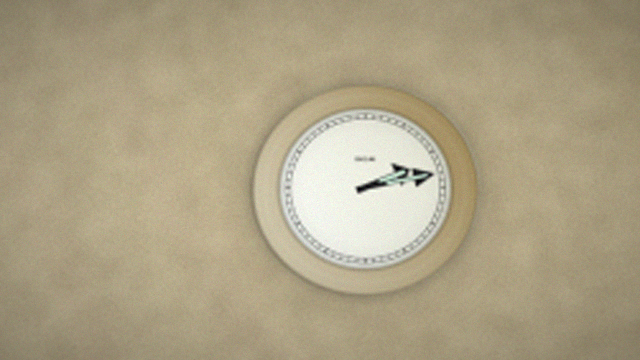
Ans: 2:13
